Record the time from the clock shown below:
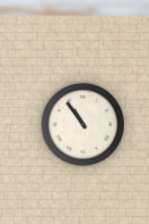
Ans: 10:54
